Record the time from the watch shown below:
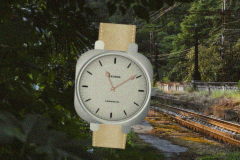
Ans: 11:09
